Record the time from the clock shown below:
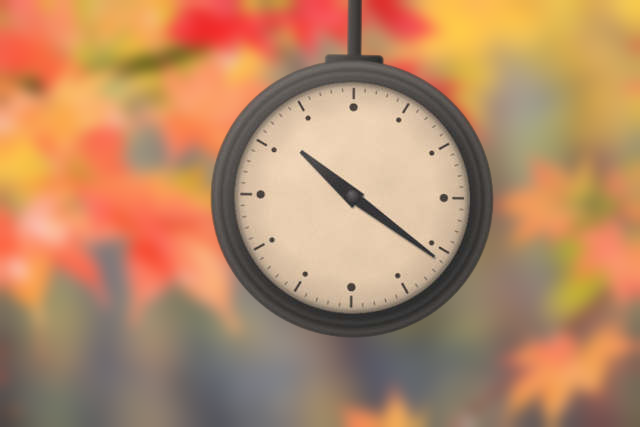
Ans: 10:21
